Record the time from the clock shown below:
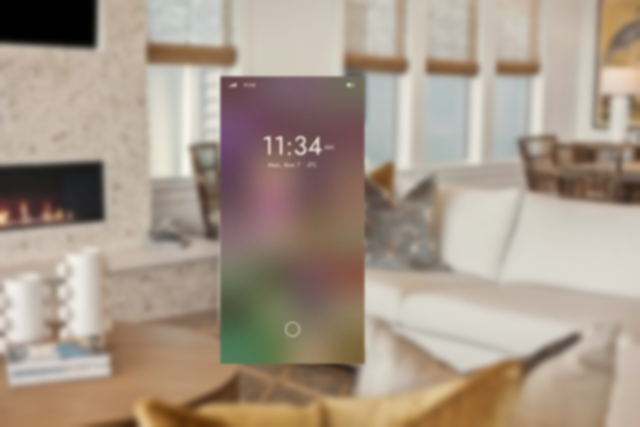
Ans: 11:34
